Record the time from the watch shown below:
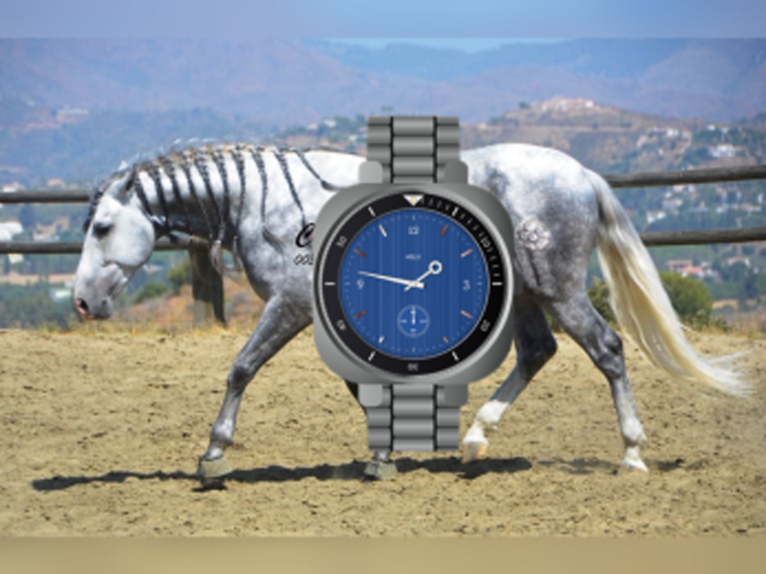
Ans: 1:47
